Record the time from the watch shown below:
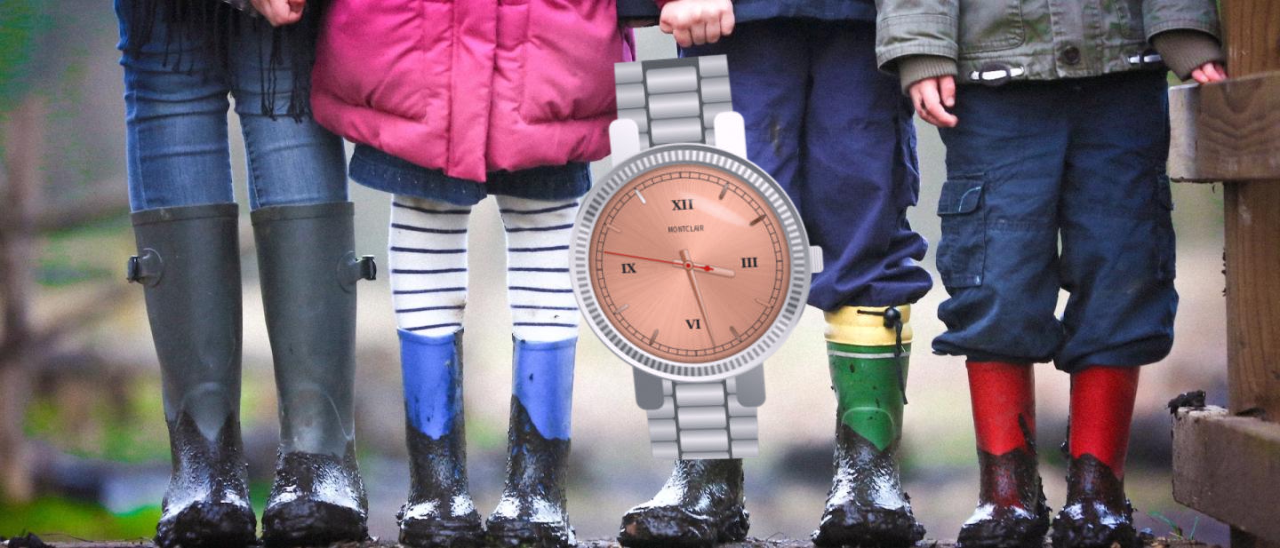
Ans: 3:27:47
